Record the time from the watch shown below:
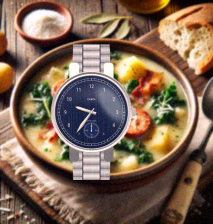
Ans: 9:36
